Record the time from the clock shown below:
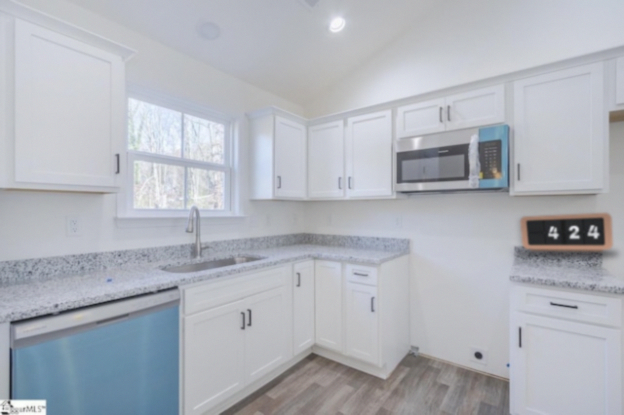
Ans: 4:24
